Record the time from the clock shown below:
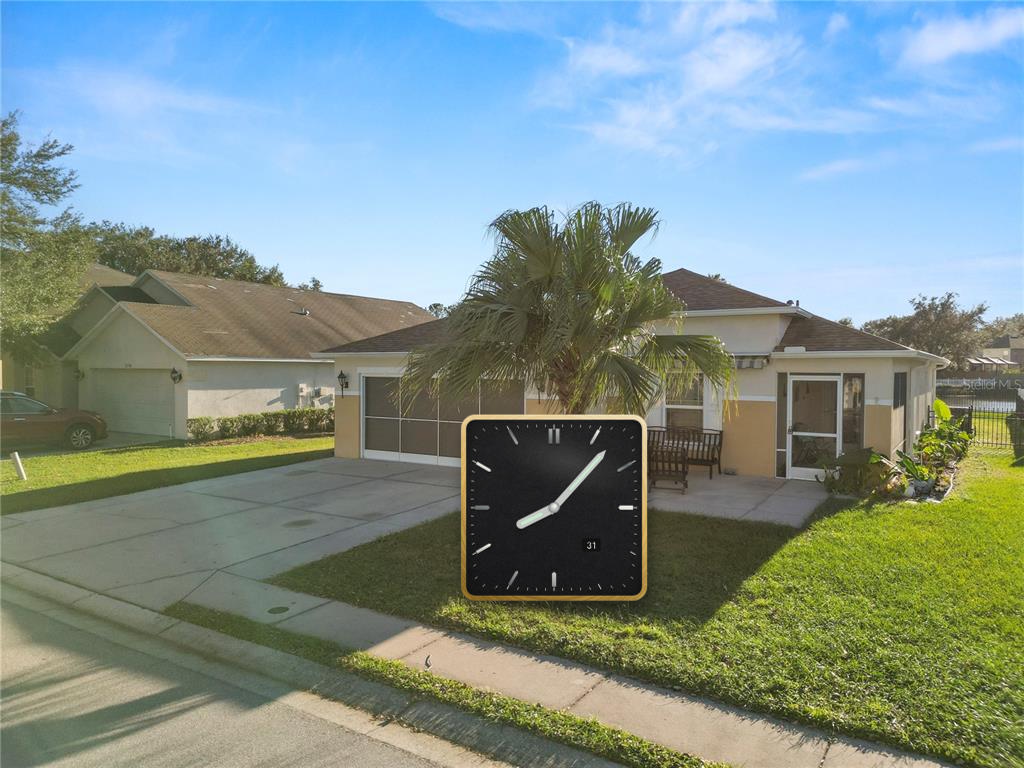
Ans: 8:07
